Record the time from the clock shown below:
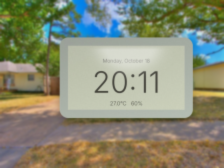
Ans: 20:11
